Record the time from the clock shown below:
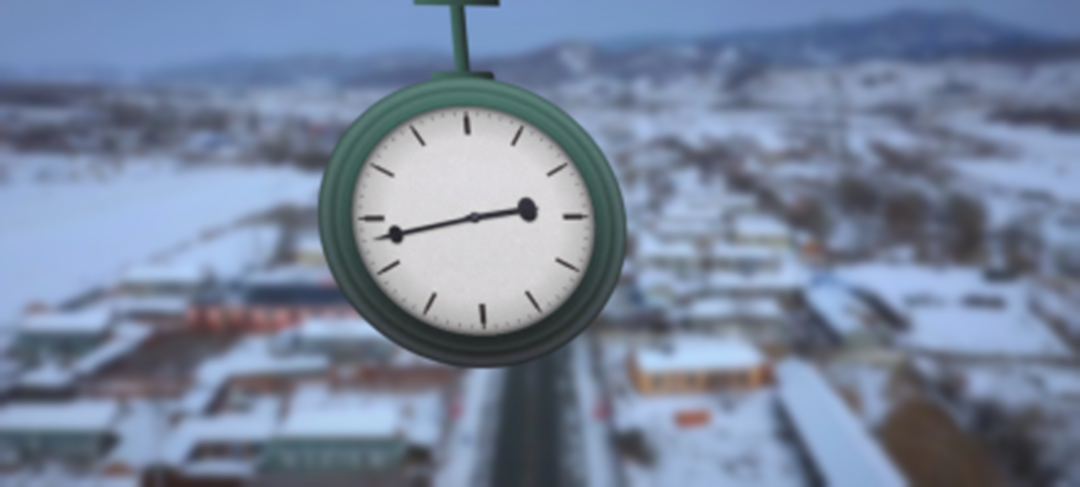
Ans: 2:43
